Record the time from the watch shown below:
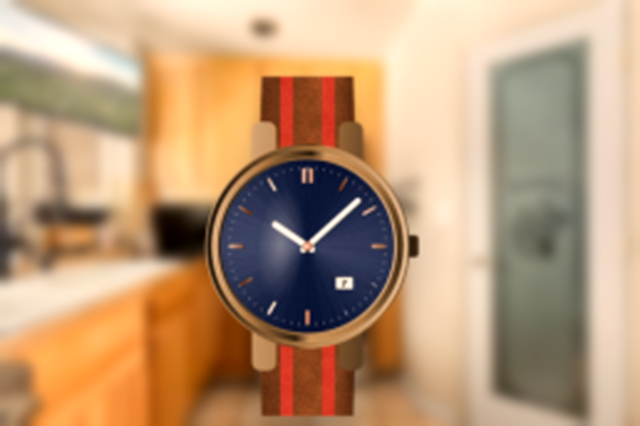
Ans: 10:08
